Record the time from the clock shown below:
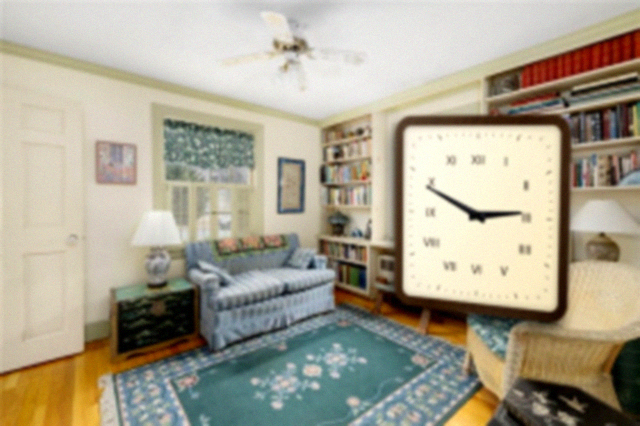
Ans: 2:49
